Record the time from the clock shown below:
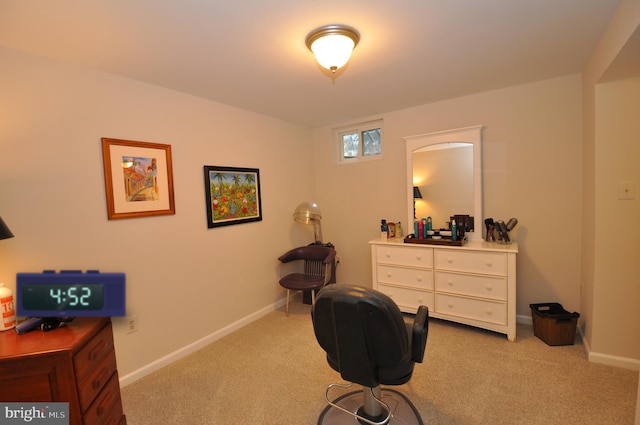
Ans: 4:52
